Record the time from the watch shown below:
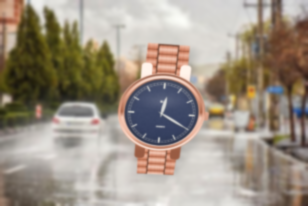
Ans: 12:20
